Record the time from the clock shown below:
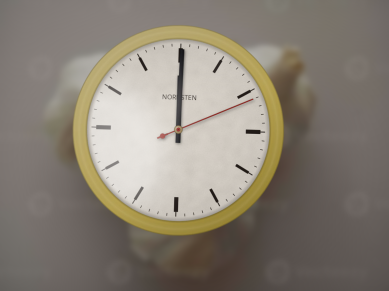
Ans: 12:00:11
